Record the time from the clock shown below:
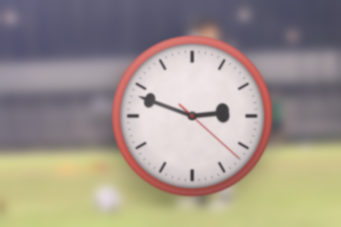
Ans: 2:48:22
